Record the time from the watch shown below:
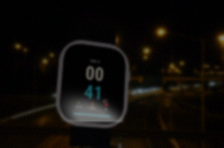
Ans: 0:41
